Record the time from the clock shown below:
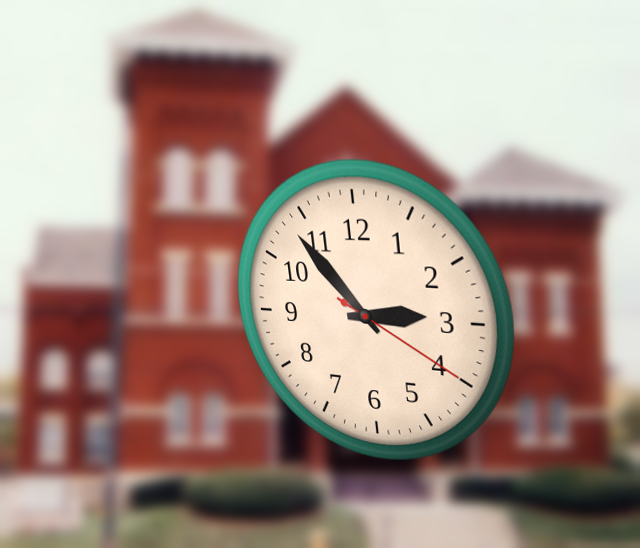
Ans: 2:53:20
